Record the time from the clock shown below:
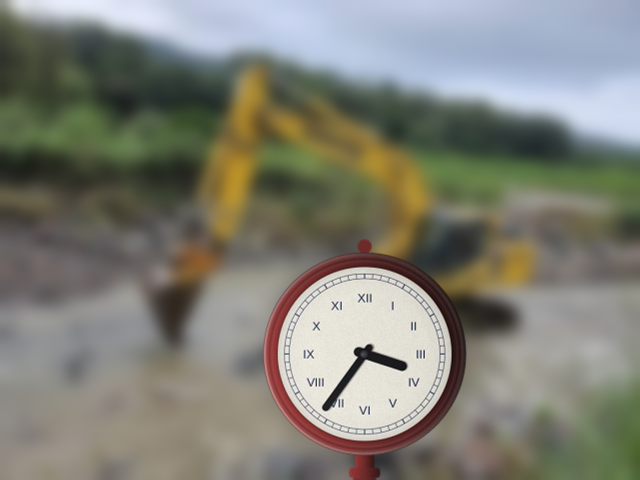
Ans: 3:36
